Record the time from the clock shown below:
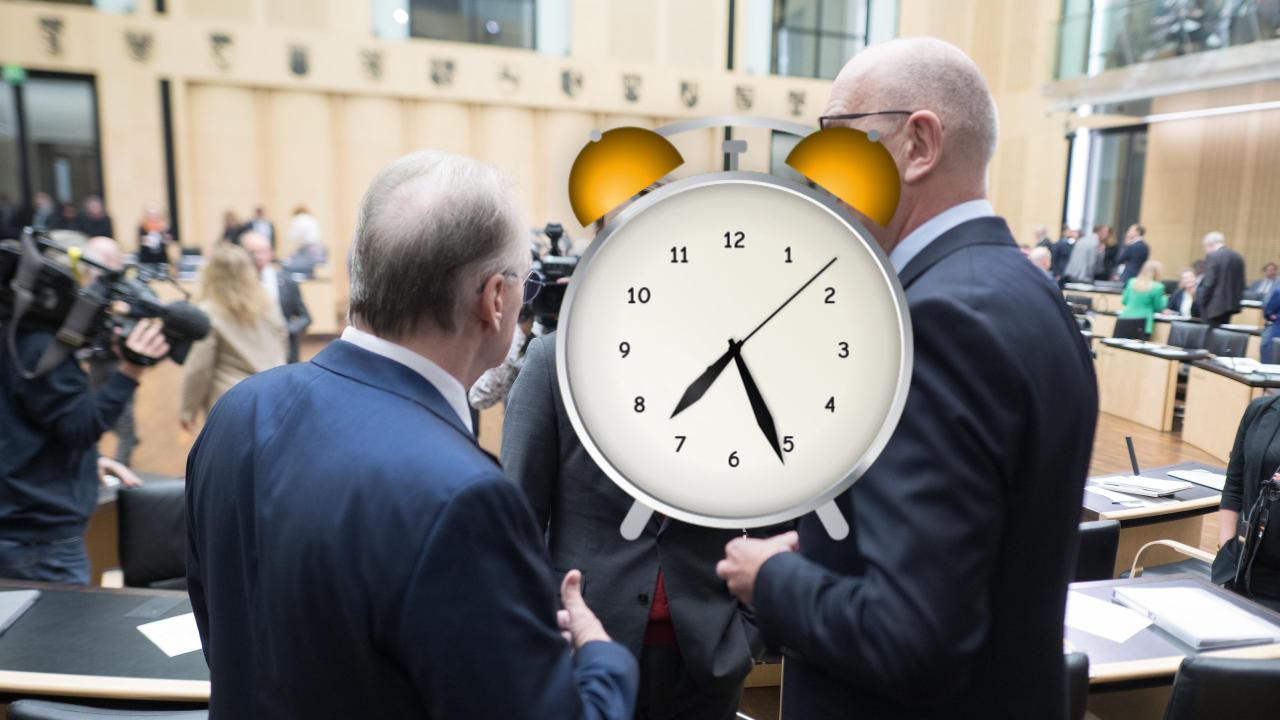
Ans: 7:26:08
